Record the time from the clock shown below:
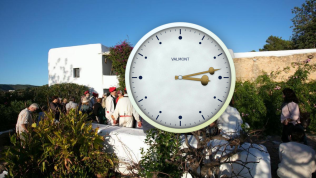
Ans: 3:13
